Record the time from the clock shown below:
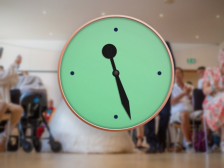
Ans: 11:27
